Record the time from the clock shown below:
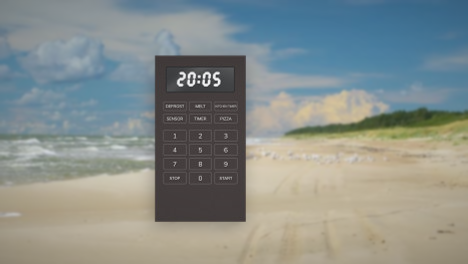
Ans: 20:05
